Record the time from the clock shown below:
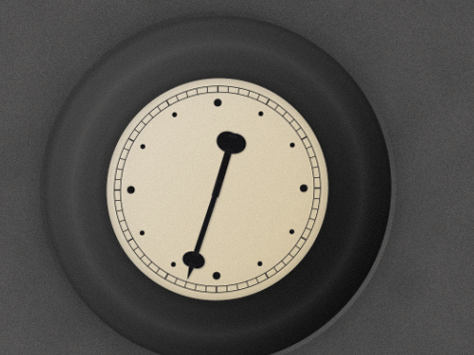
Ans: 12:33
